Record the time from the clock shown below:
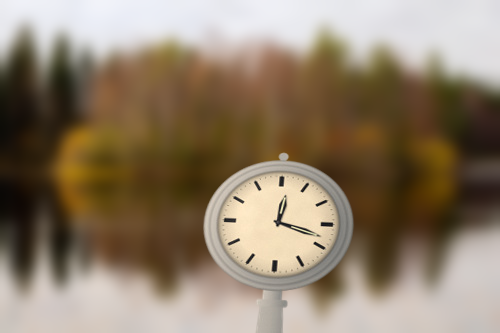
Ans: 12:18
